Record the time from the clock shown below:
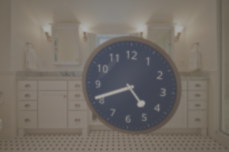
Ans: 4:41
